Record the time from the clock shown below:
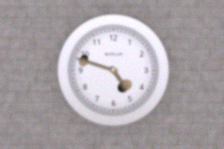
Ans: 4:48
